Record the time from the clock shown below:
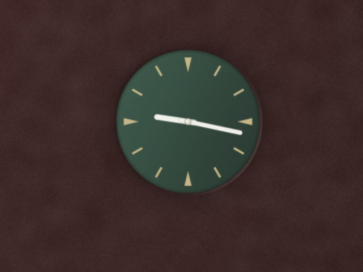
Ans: 9:17
